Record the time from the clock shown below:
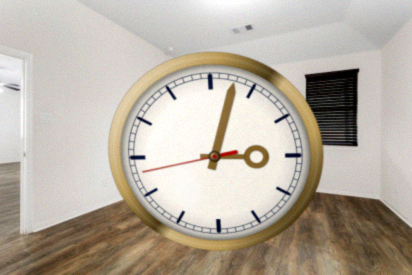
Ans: 3:02:43
